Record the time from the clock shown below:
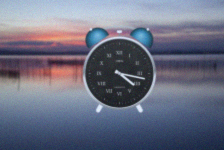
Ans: 4:17
